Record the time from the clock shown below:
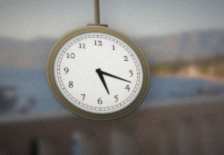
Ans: 5:18
